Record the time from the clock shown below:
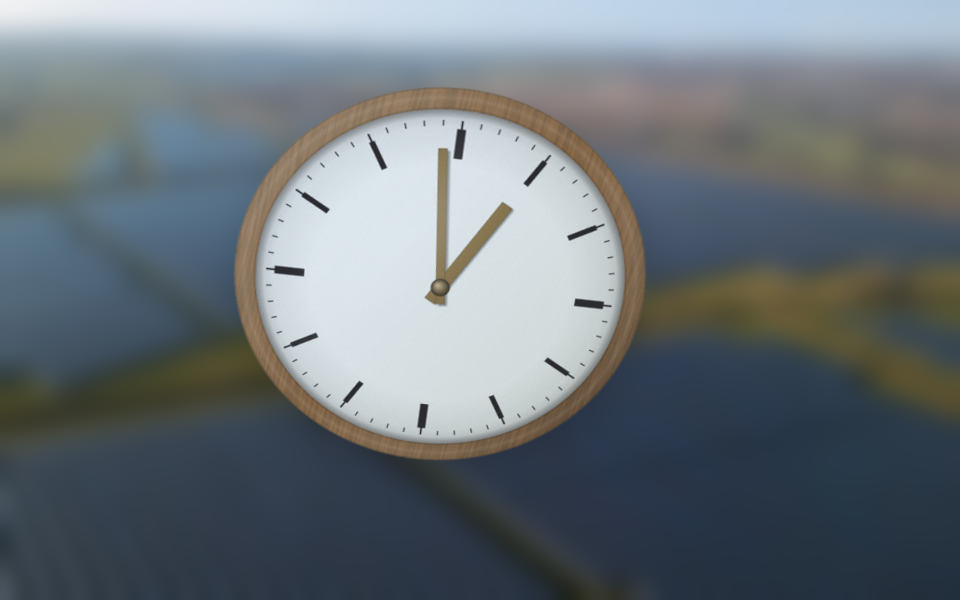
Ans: 12:59
